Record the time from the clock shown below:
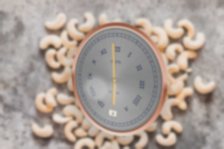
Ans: 5:59
